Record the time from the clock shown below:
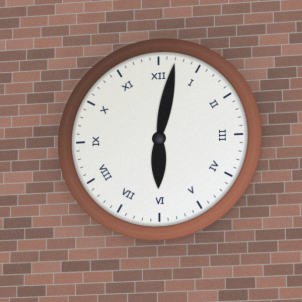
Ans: 6:02
